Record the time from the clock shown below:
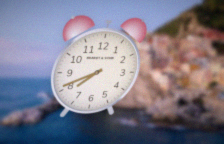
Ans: 7:41
